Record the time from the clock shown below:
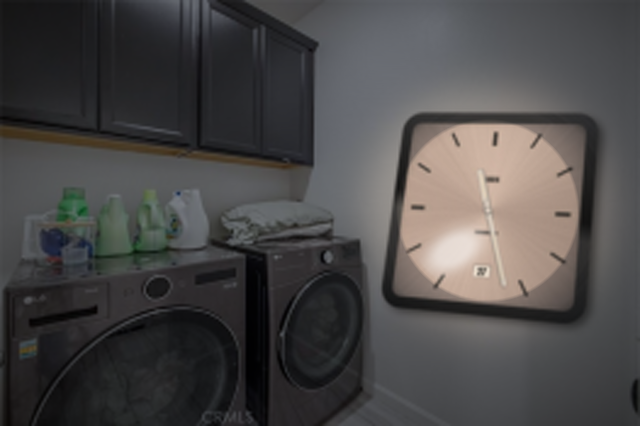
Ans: 11:27
